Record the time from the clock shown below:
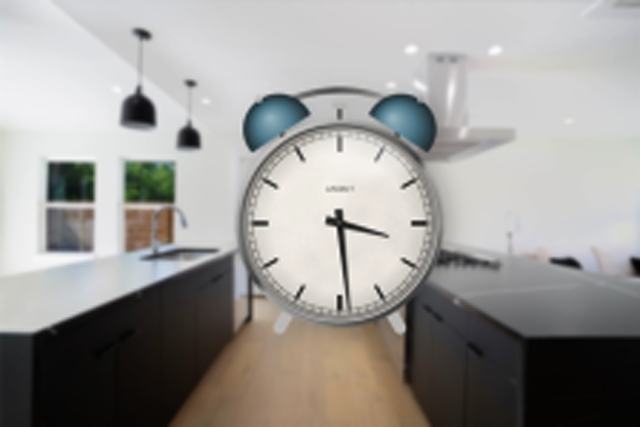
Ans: 3:29
